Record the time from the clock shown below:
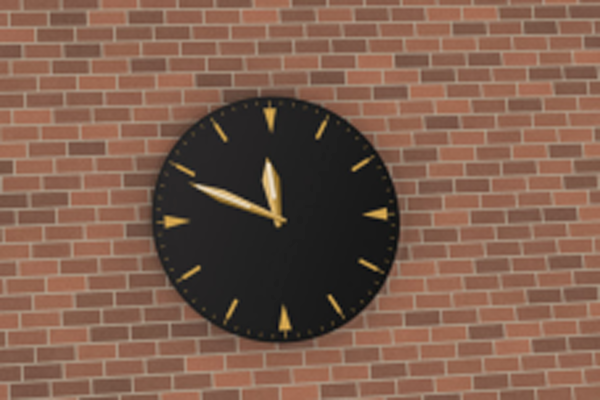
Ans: 11:49
